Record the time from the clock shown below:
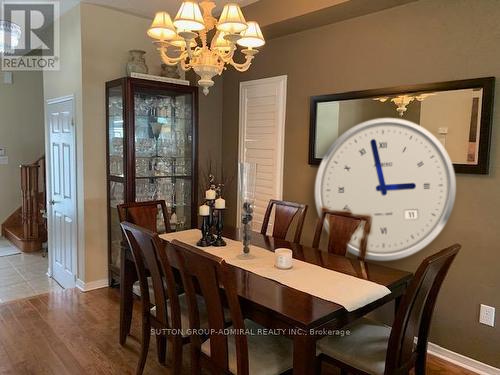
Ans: 2:58
